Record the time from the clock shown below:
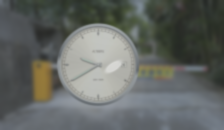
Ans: 9:40
